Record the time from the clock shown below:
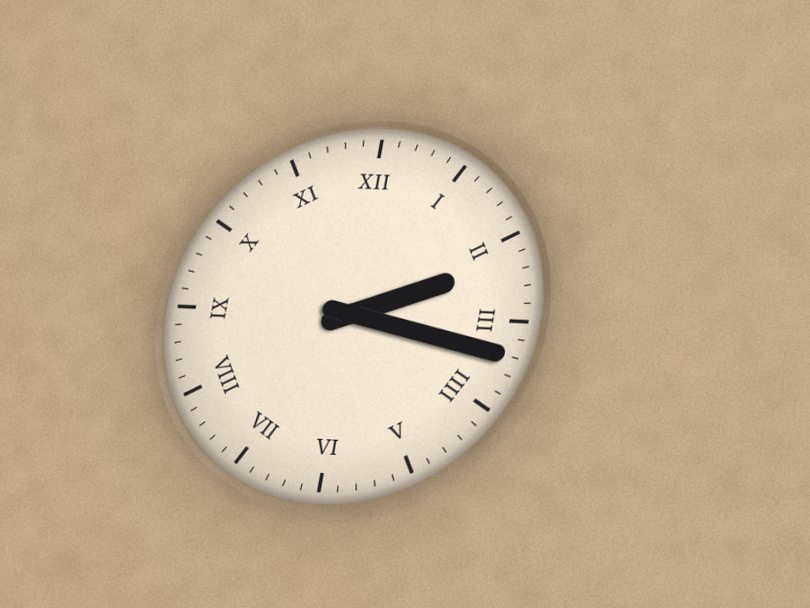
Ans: 2:17
